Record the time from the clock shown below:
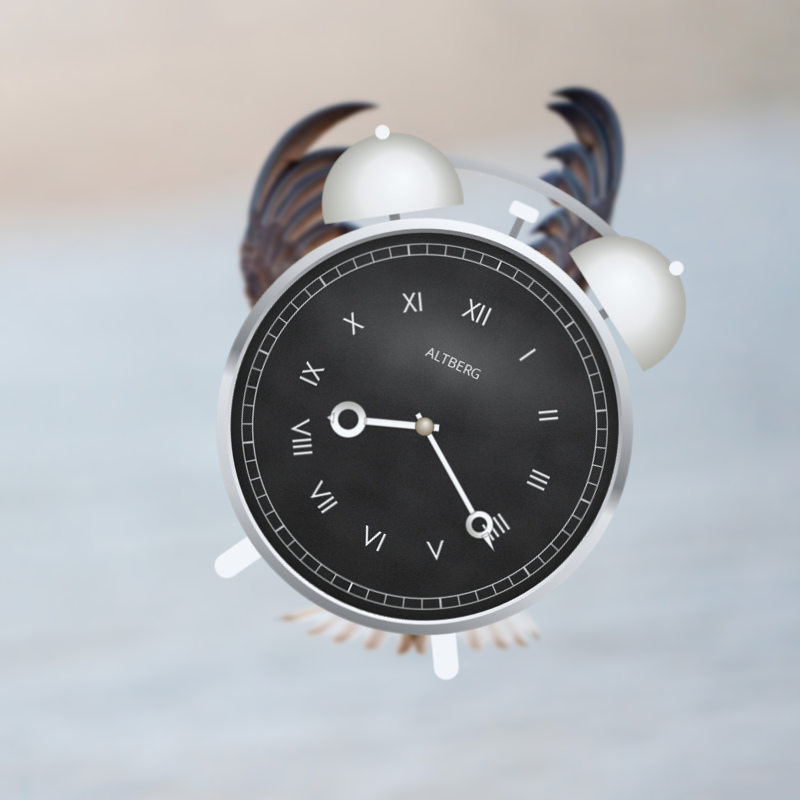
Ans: 8:21
